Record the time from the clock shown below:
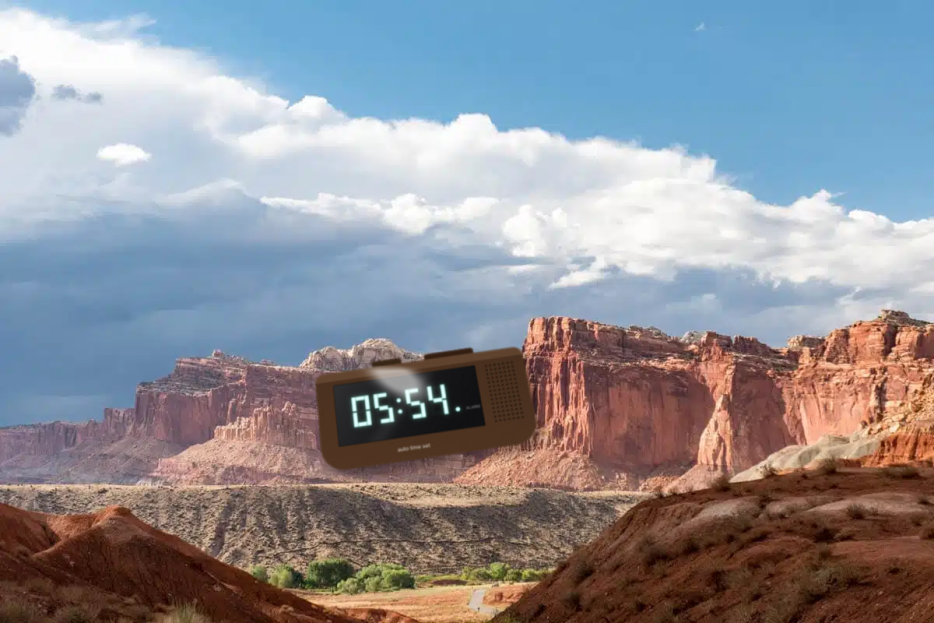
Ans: 5:54
